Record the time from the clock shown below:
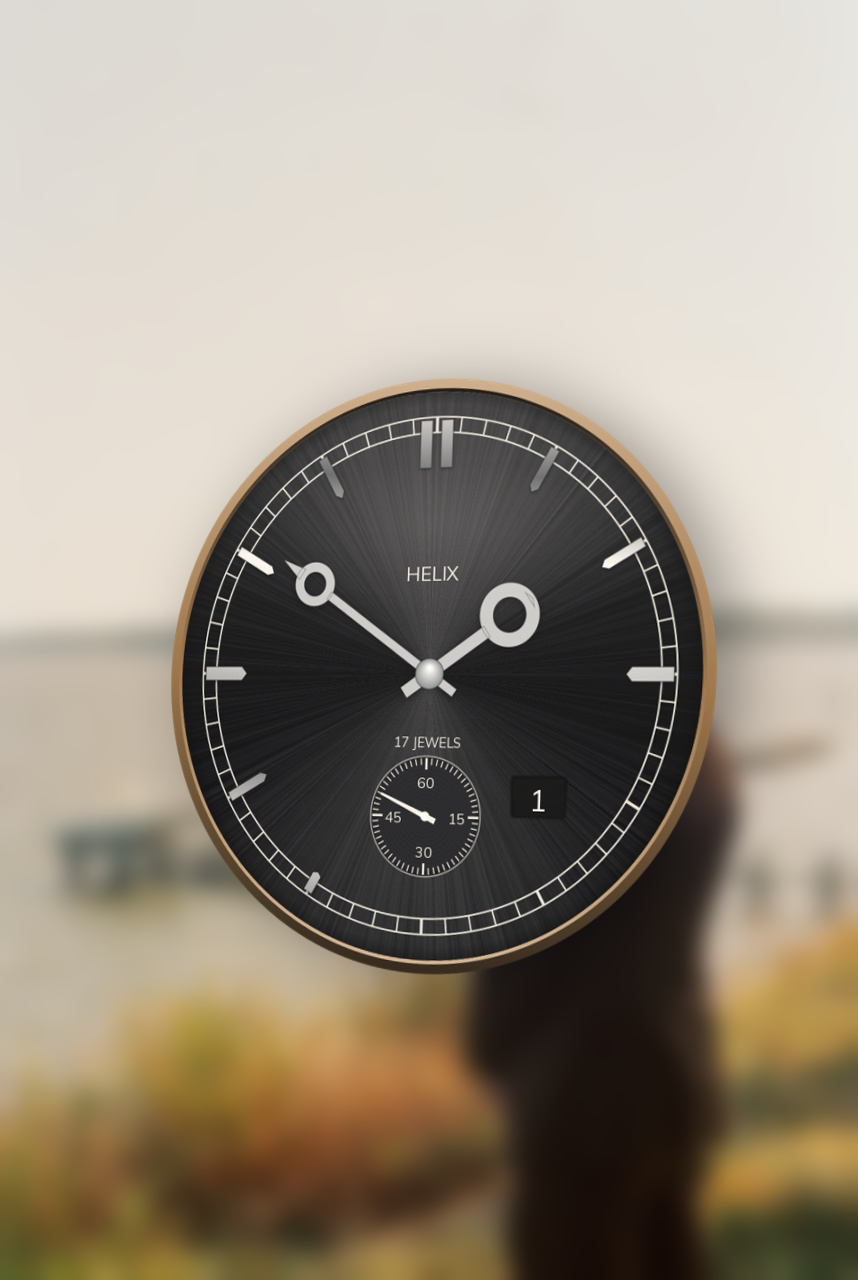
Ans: 1:50:49
